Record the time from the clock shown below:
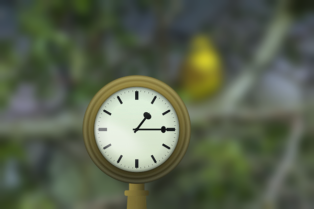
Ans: 1:15
